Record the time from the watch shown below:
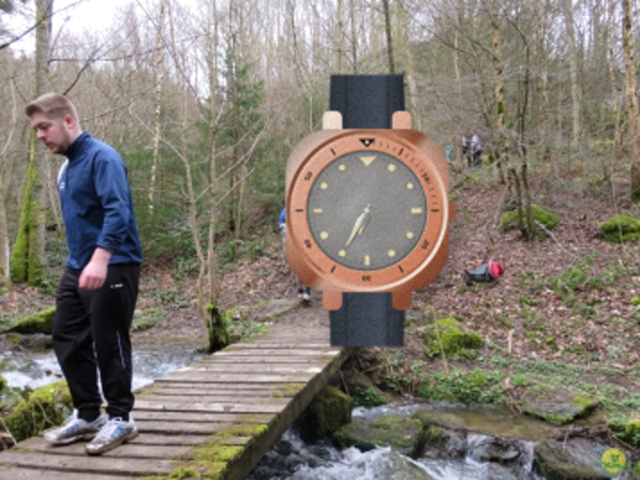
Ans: 6:35
